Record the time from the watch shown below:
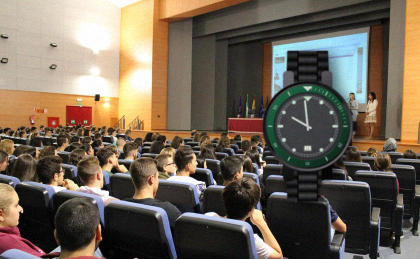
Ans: 9:59
